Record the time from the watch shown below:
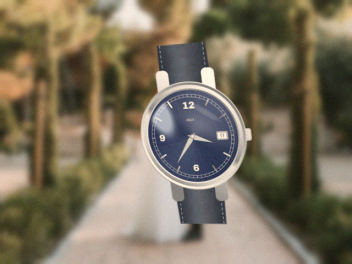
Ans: 3:36
